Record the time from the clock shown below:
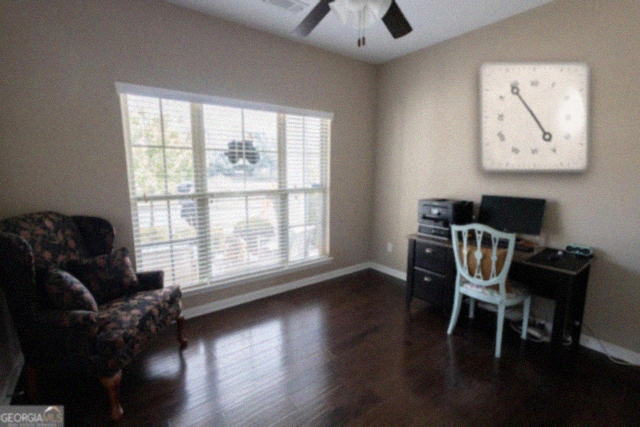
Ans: 4:54
